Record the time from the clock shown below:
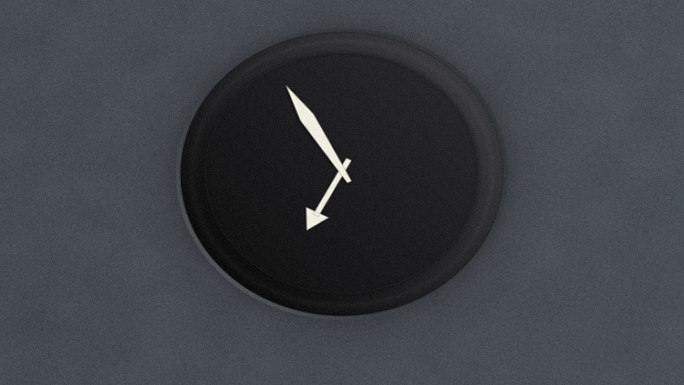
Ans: 6:55
